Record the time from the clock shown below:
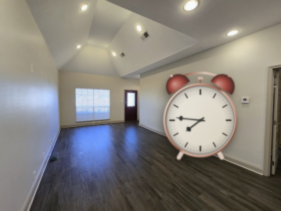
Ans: 7:46
